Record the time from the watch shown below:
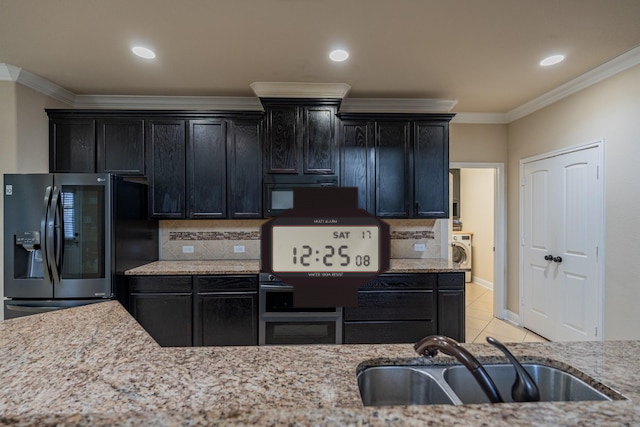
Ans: 12:25:08
